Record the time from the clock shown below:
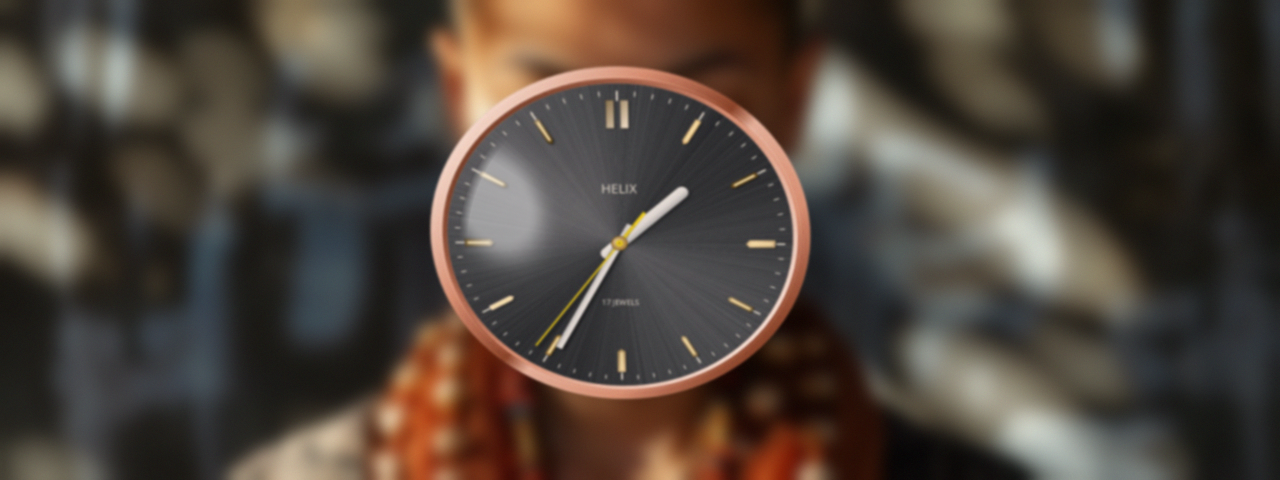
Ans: 1:34:36
